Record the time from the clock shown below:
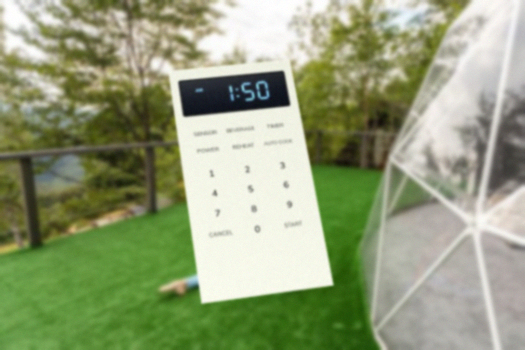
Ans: 1:50
